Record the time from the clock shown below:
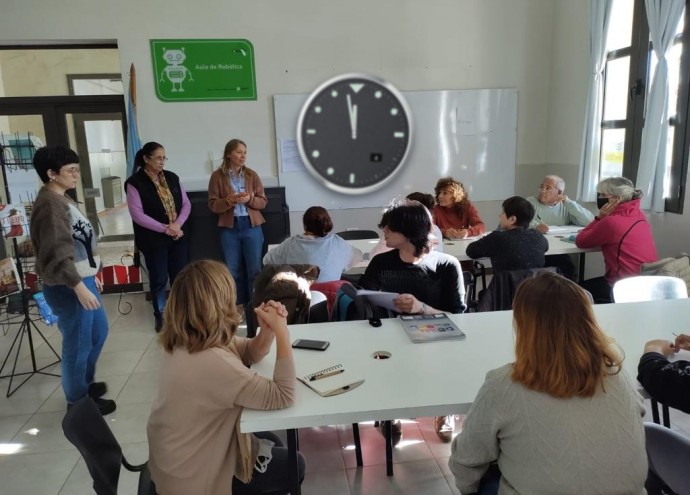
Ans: 11:58
